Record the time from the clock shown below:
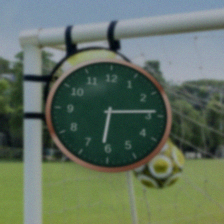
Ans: 6:14
